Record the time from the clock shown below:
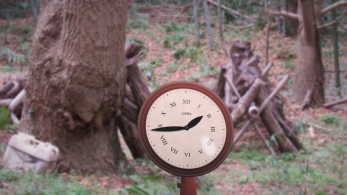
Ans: 1:44
